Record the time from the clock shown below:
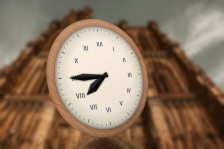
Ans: 7:45
